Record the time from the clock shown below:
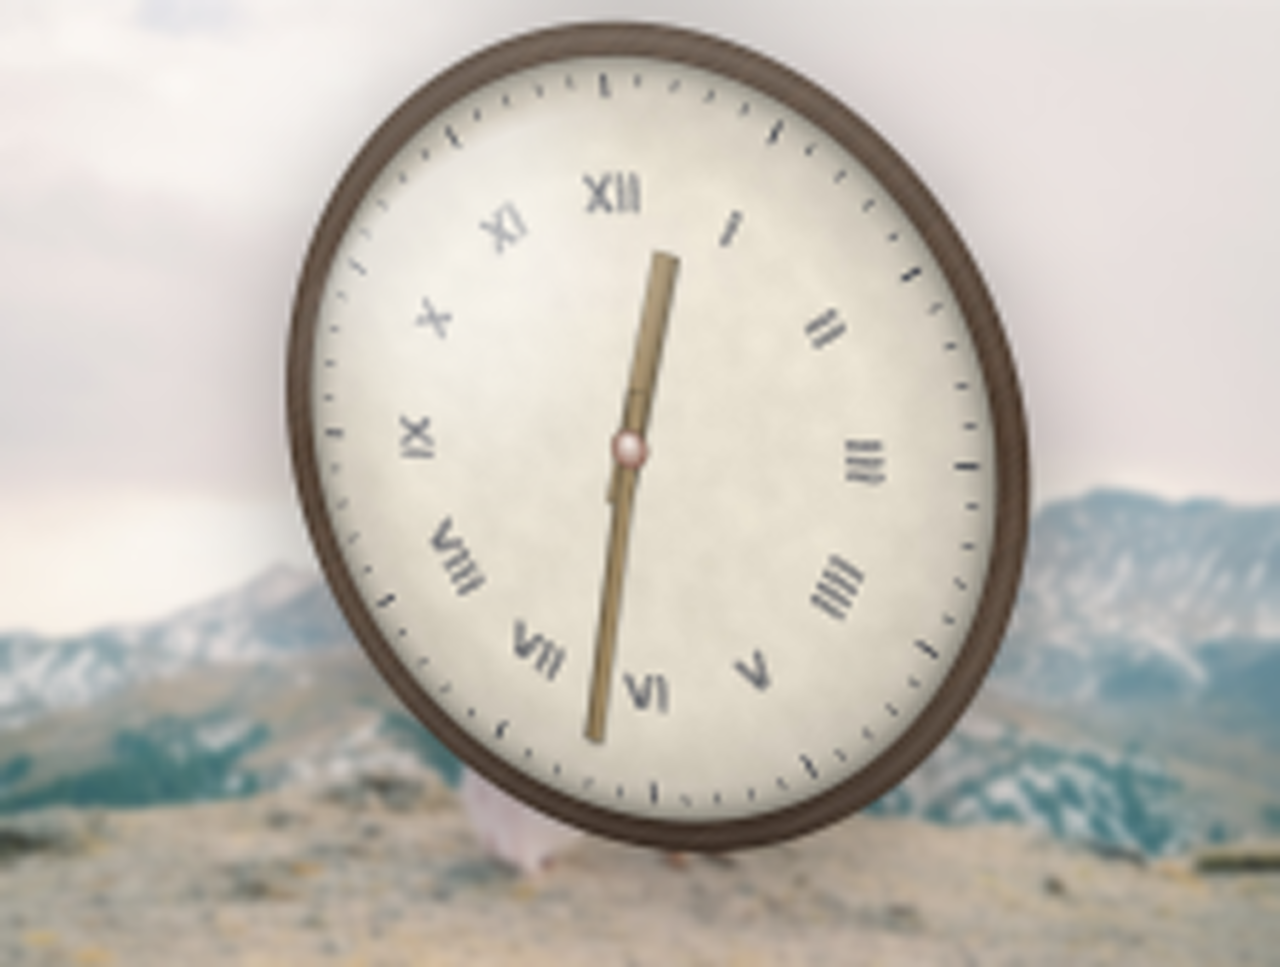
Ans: 12:32
